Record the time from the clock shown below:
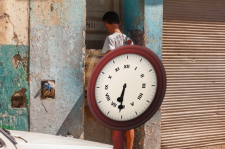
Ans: 6:31
